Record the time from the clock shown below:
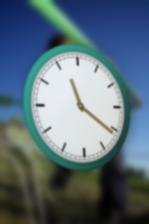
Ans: 11:21
